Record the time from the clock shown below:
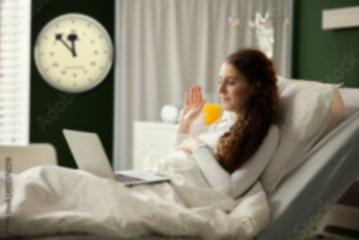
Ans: 11:53
